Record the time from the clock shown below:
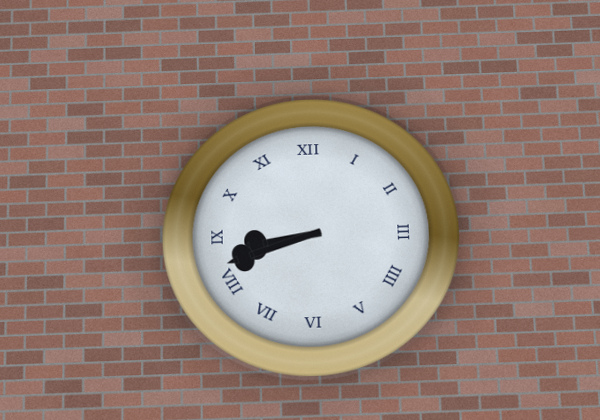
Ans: 8:42
